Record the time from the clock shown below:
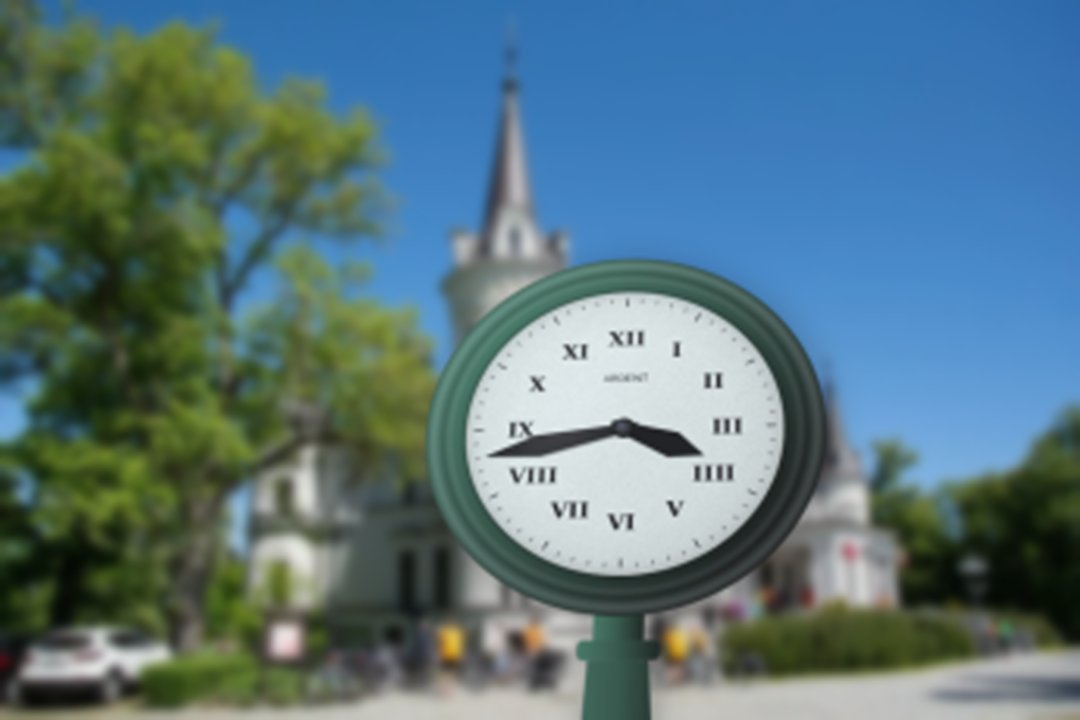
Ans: 3:43
